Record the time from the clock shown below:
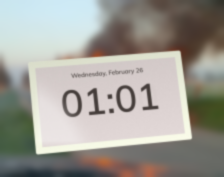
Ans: 1:01
